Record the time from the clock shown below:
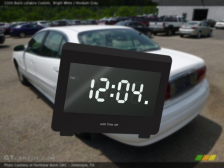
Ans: 12:04
